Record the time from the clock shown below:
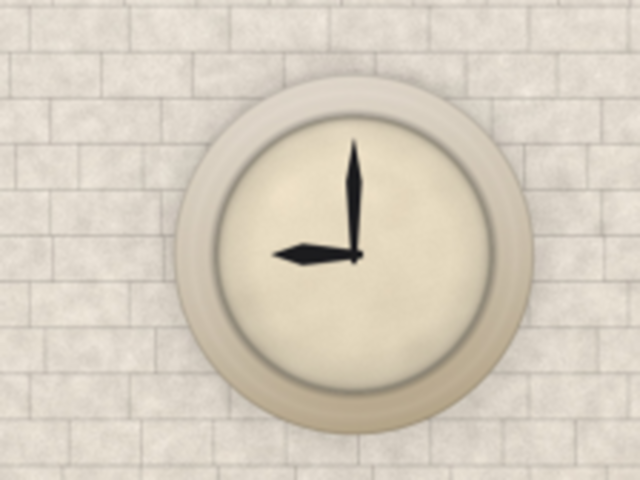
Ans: 9:00
